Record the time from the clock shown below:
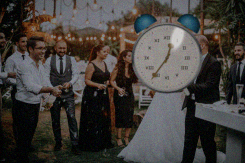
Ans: 12:36
